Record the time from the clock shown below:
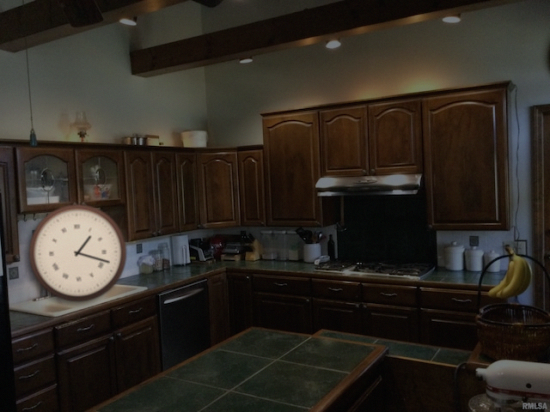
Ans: 1:18
